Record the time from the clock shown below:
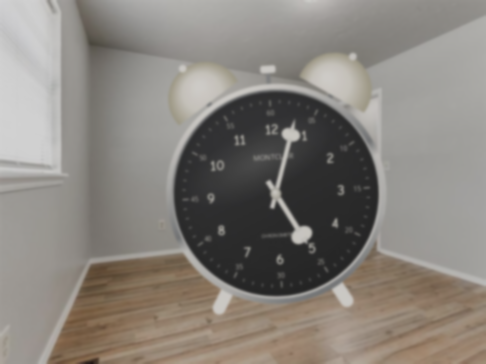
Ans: 5:03
